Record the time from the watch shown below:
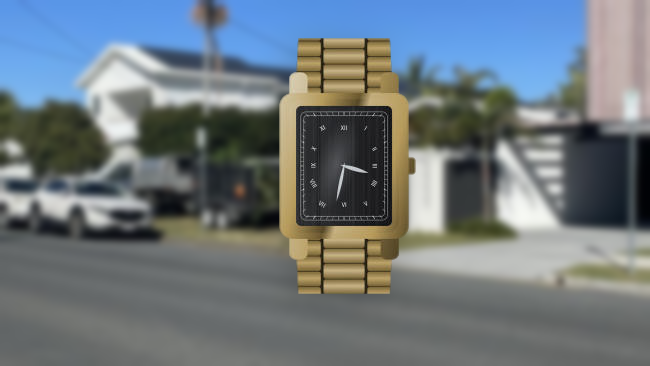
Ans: 3:32
